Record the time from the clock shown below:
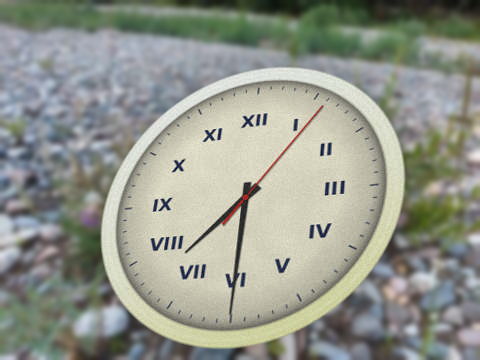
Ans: 7:30:06
